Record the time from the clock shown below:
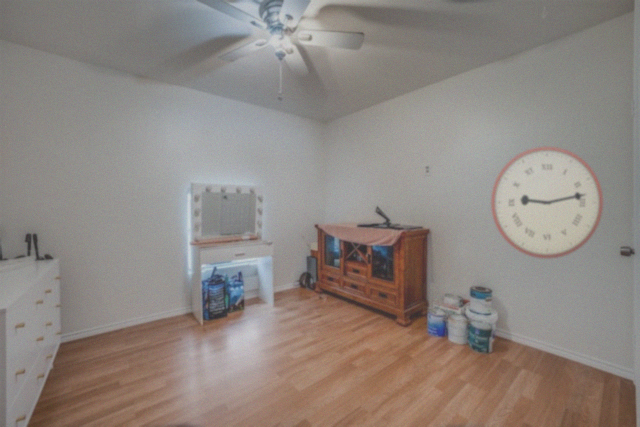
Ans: 9:13
